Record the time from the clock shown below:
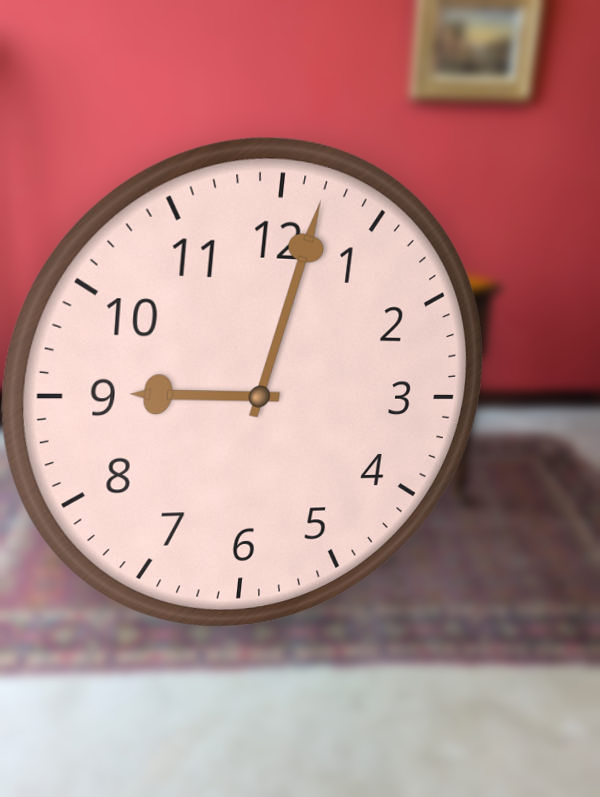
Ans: 9:02
